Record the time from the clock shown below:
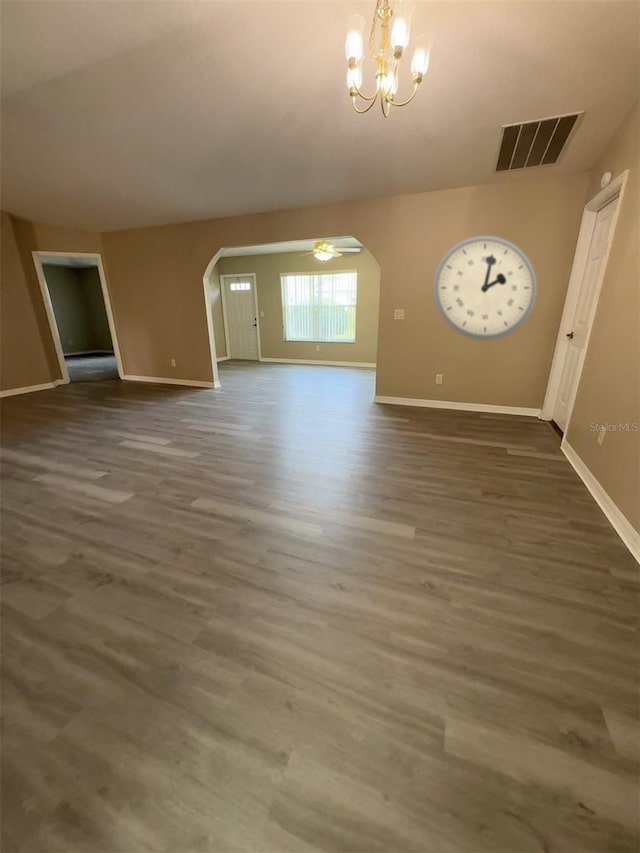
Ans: 2:02
